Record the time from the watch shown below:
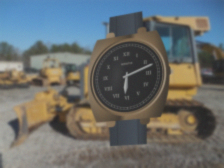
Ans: 6:12
